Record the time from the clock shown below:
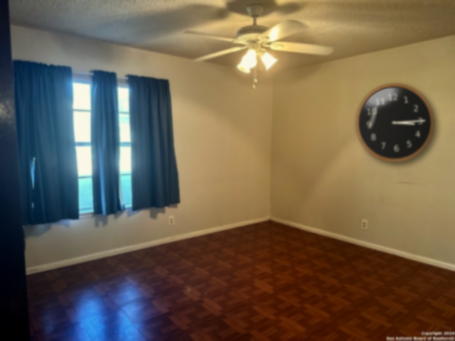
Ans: 3:15
